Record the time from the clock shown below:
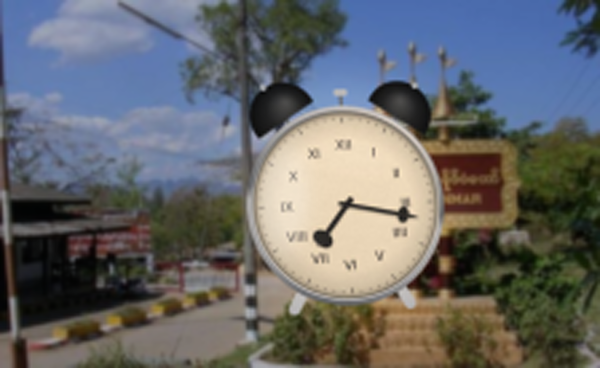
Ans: 7:17
